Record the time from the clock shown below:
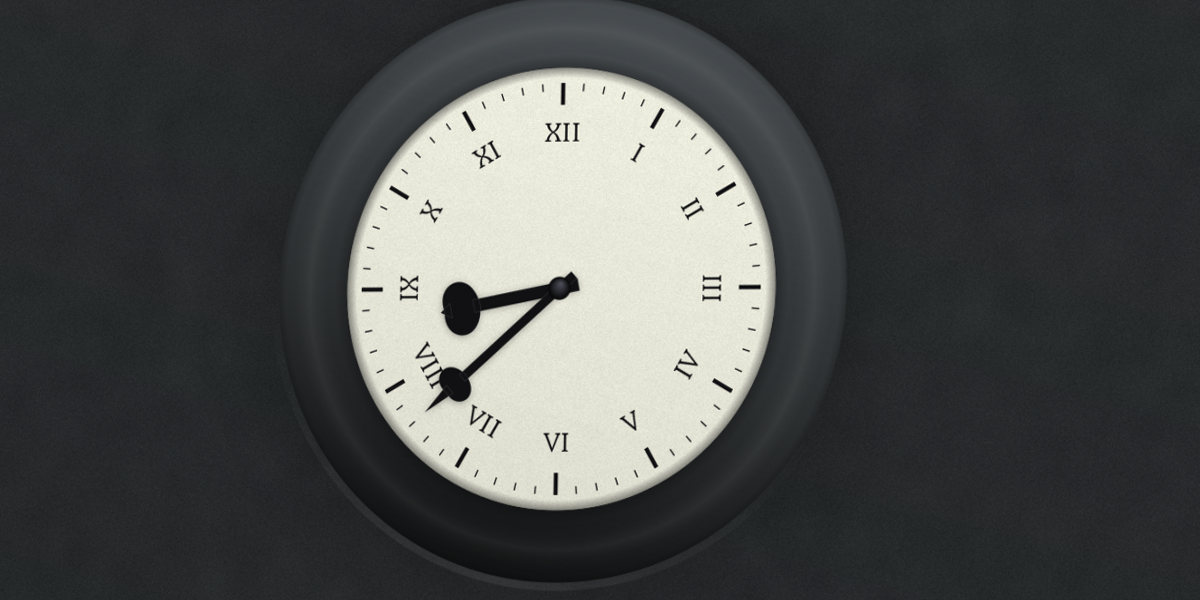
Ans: 8:38
